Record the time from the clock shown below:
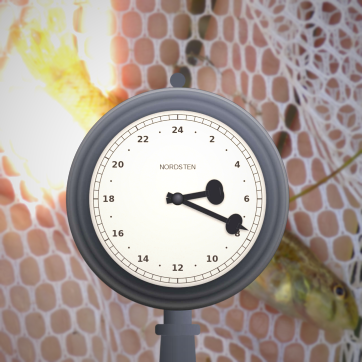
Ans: 5:19
